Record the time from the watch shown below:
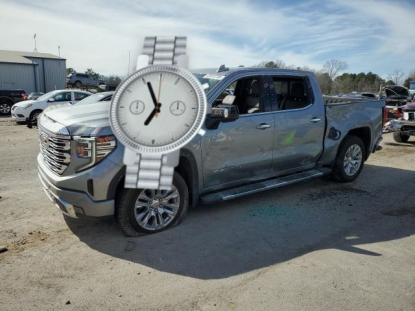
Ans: 6:56
